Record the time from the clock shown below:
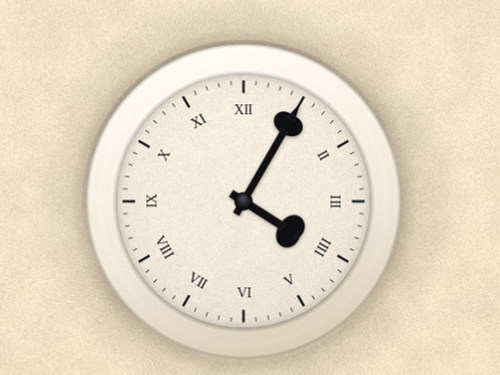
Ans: 4:05
